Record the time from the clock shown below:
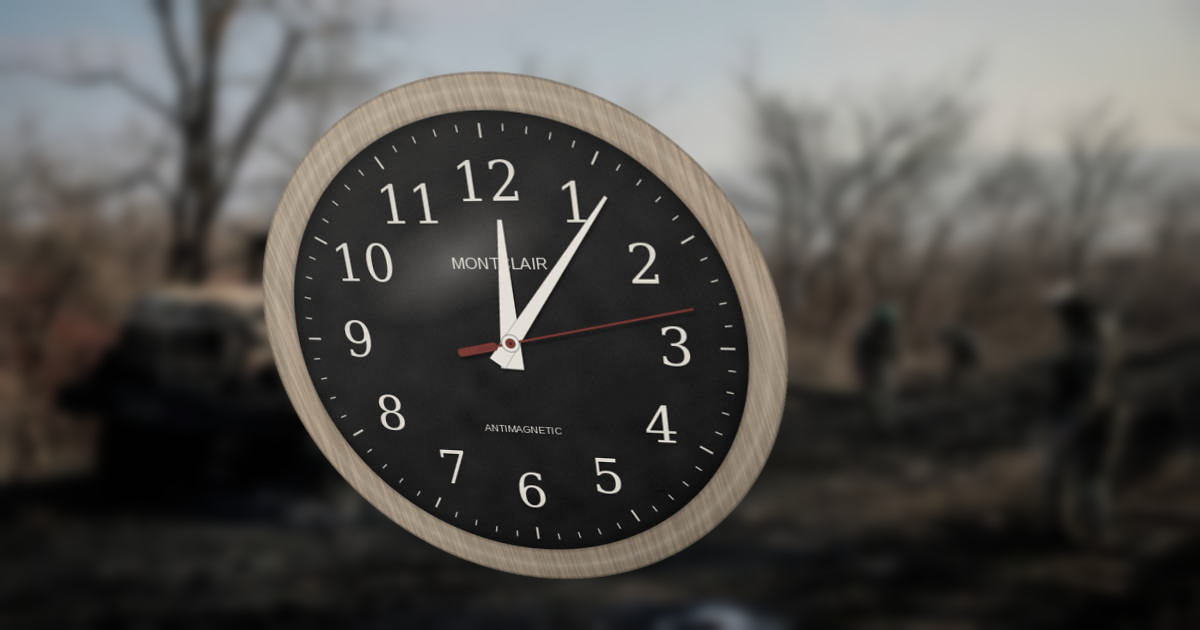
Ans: 12:06:13
